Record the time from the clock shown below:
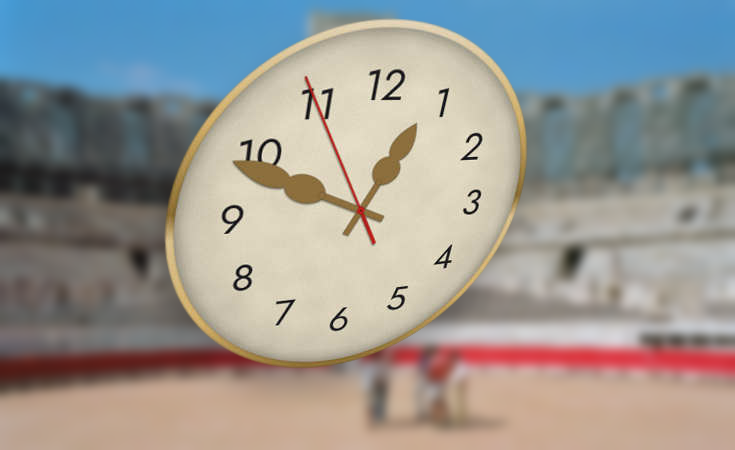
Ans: 12:48:55
